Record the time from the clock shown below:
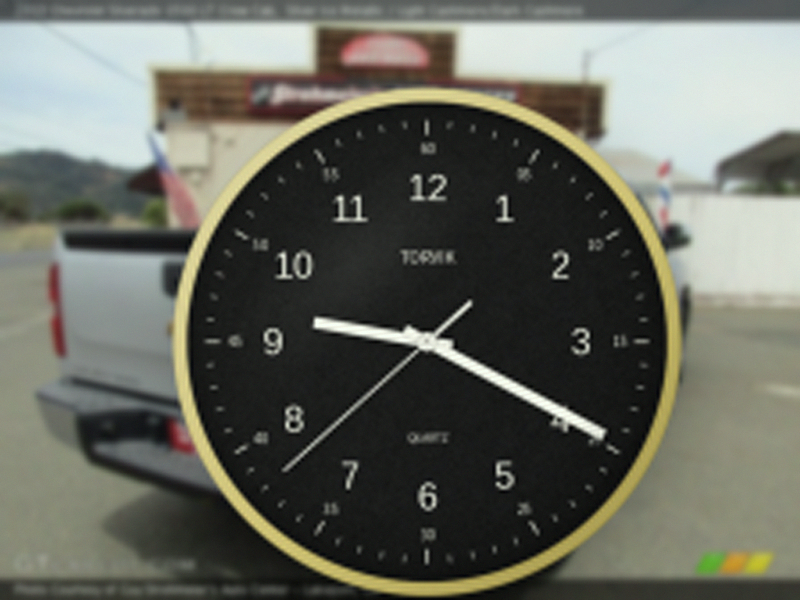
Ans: 9:19:38
